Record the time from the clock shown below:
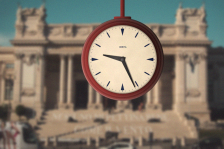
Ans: 9:26
